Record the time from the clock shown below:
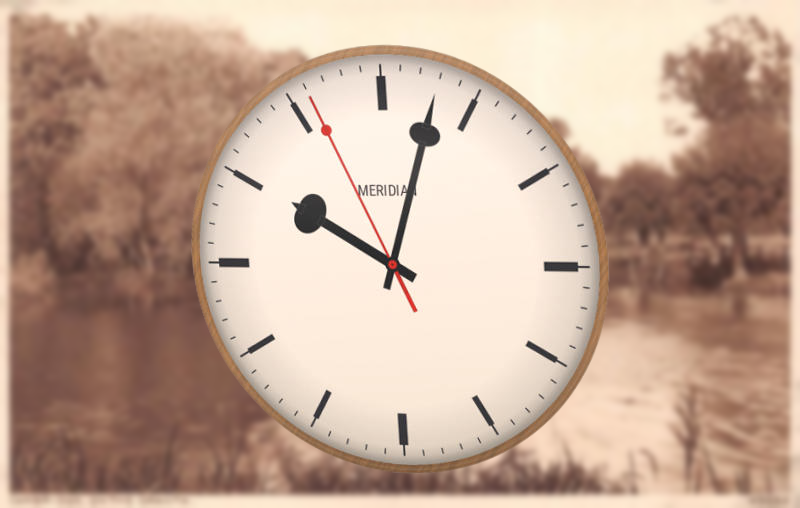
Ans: 10:02:56
